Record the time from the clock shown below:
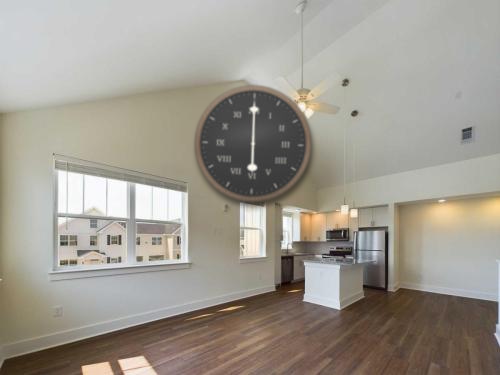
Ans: 6:00
